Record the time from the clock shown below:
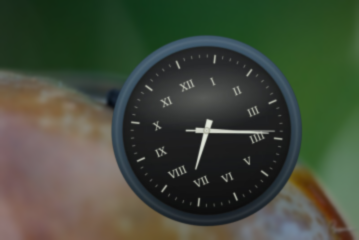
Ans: 7:19:19
